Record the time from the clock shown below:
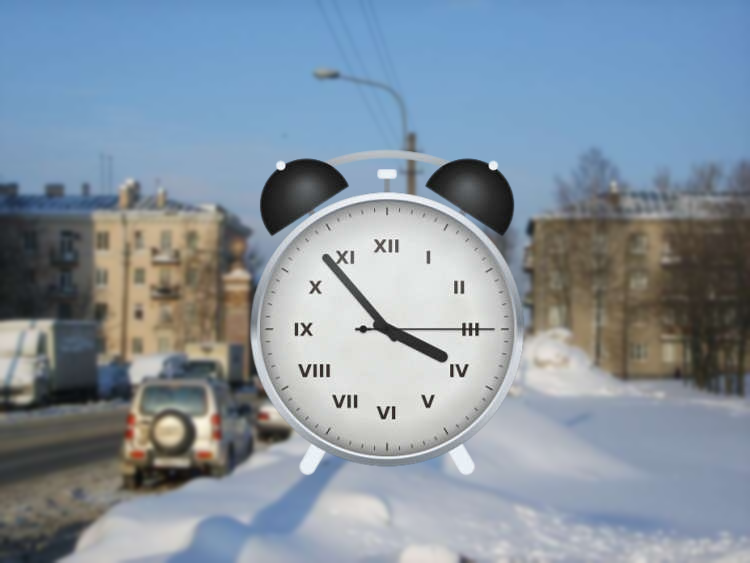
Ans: 3:53:15
